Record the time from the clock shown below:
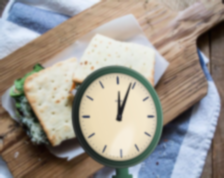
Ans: 12:04
